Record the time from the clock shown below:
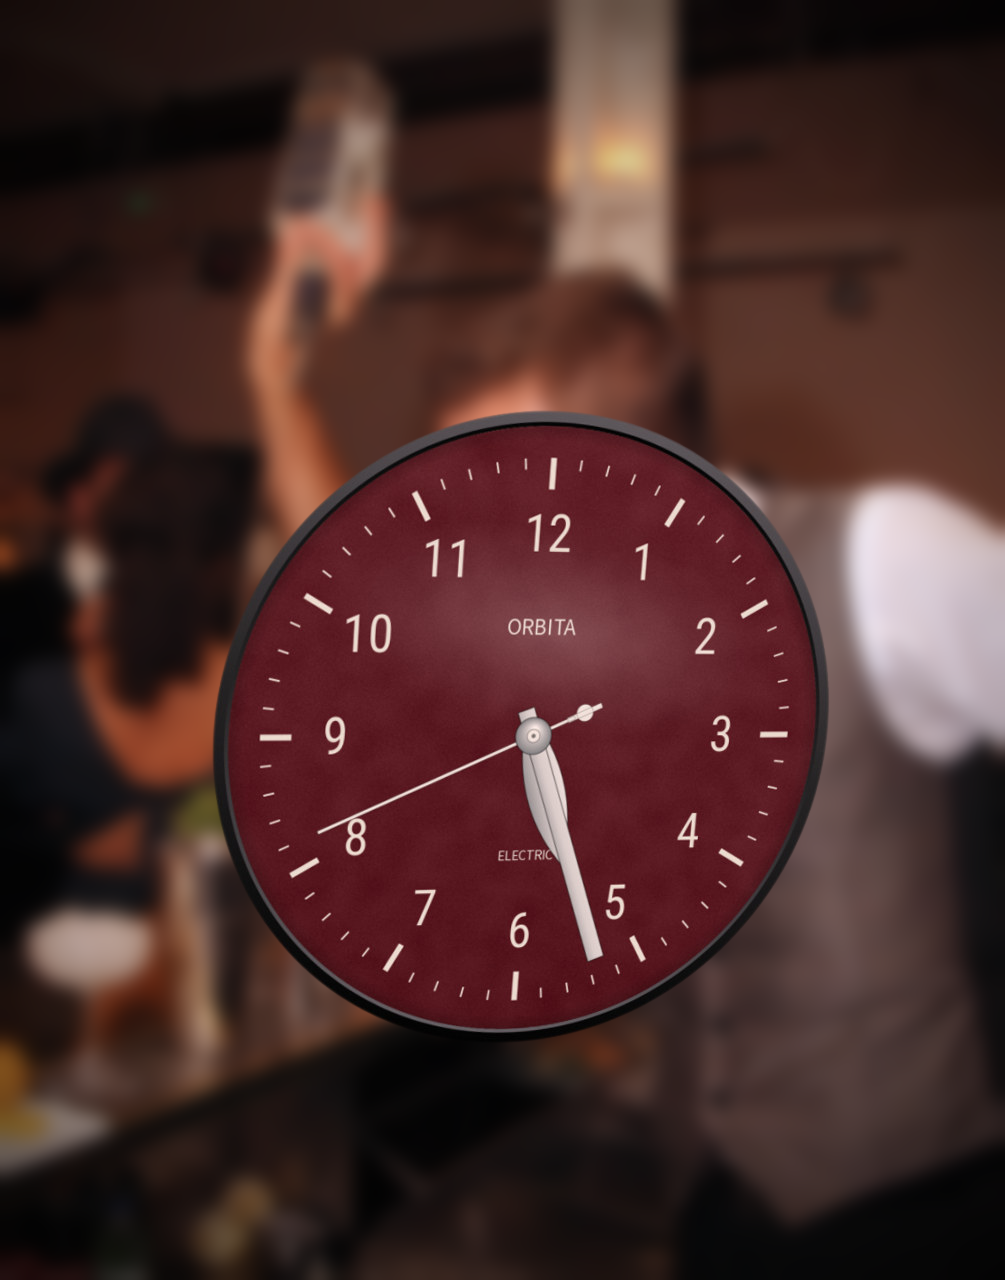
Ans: 5:26:41
